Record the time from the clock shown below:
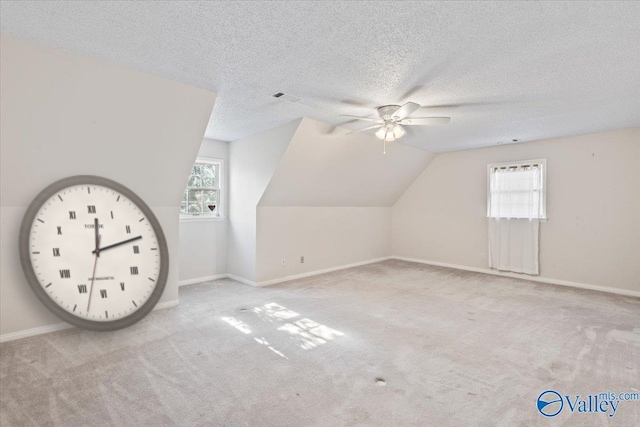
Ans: 12:12:33
